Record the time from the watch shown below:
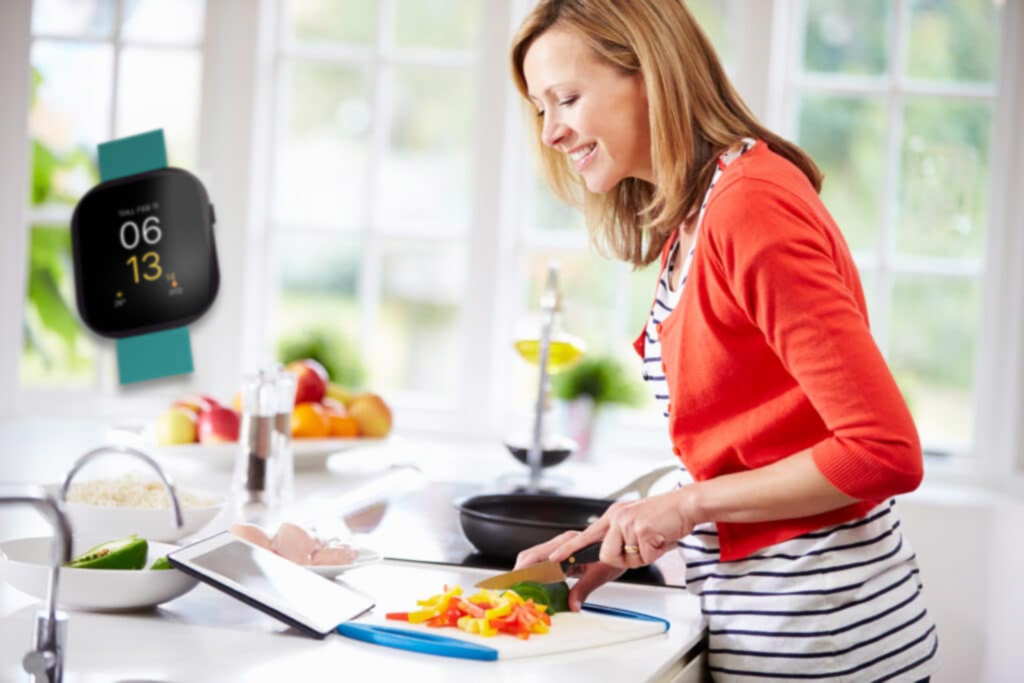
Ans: 6:13
